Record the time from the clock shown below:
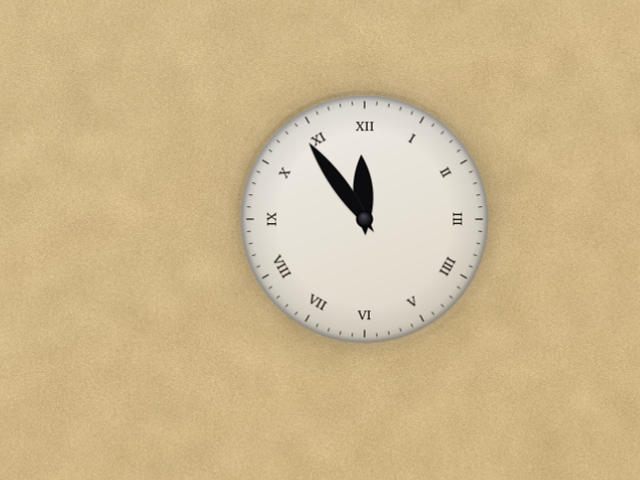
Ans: 11:54
